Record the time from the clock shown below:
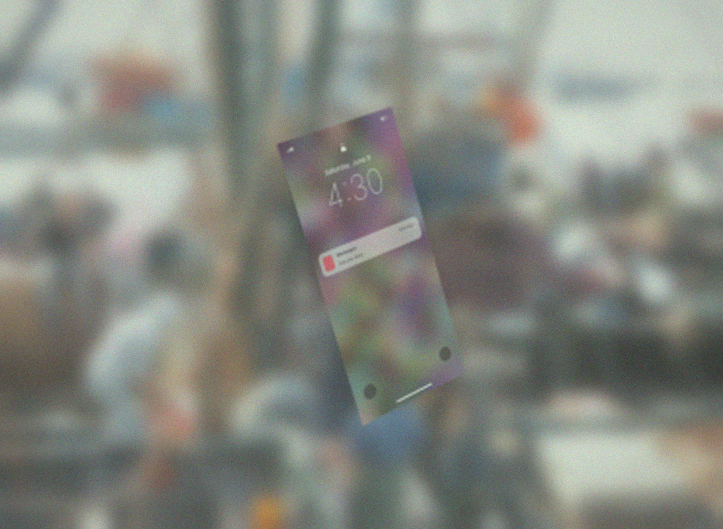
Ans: 4:30
